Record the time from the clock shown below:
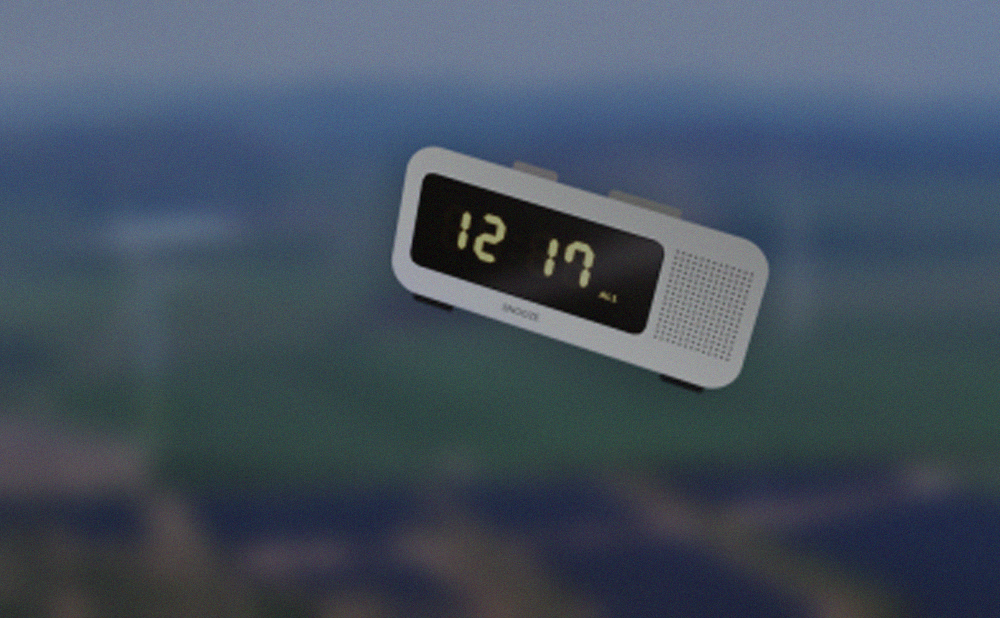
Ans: 12:17
